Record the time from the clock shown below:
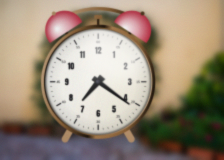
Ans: 7:21
